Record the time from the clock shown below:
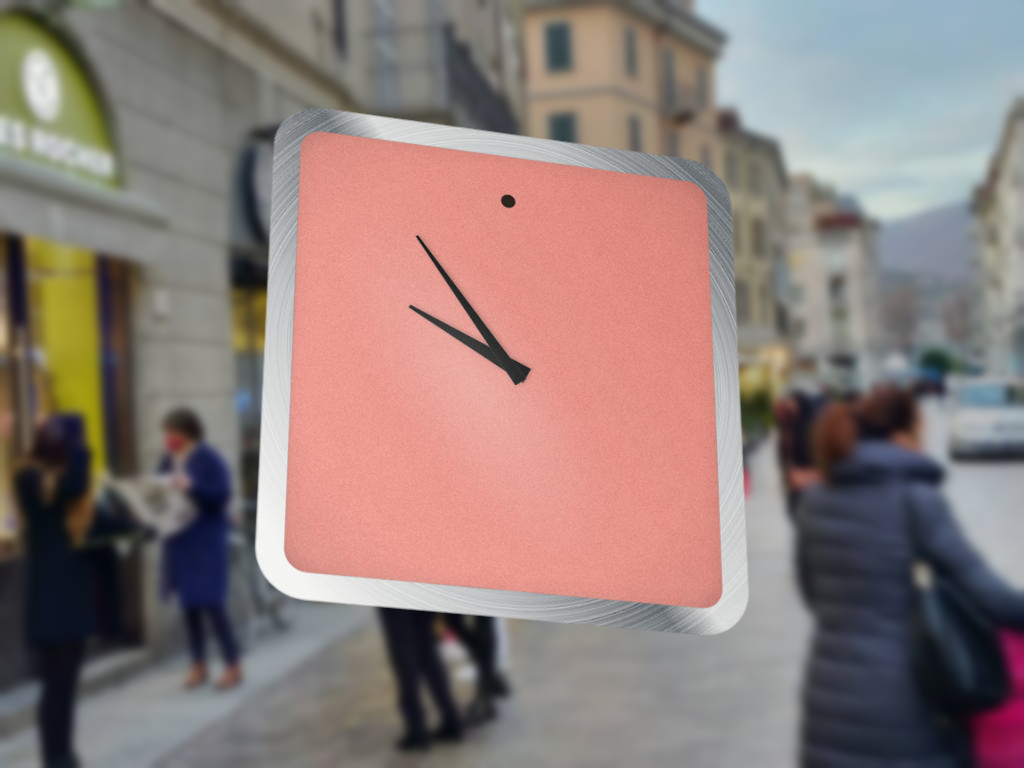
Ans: 9:54
